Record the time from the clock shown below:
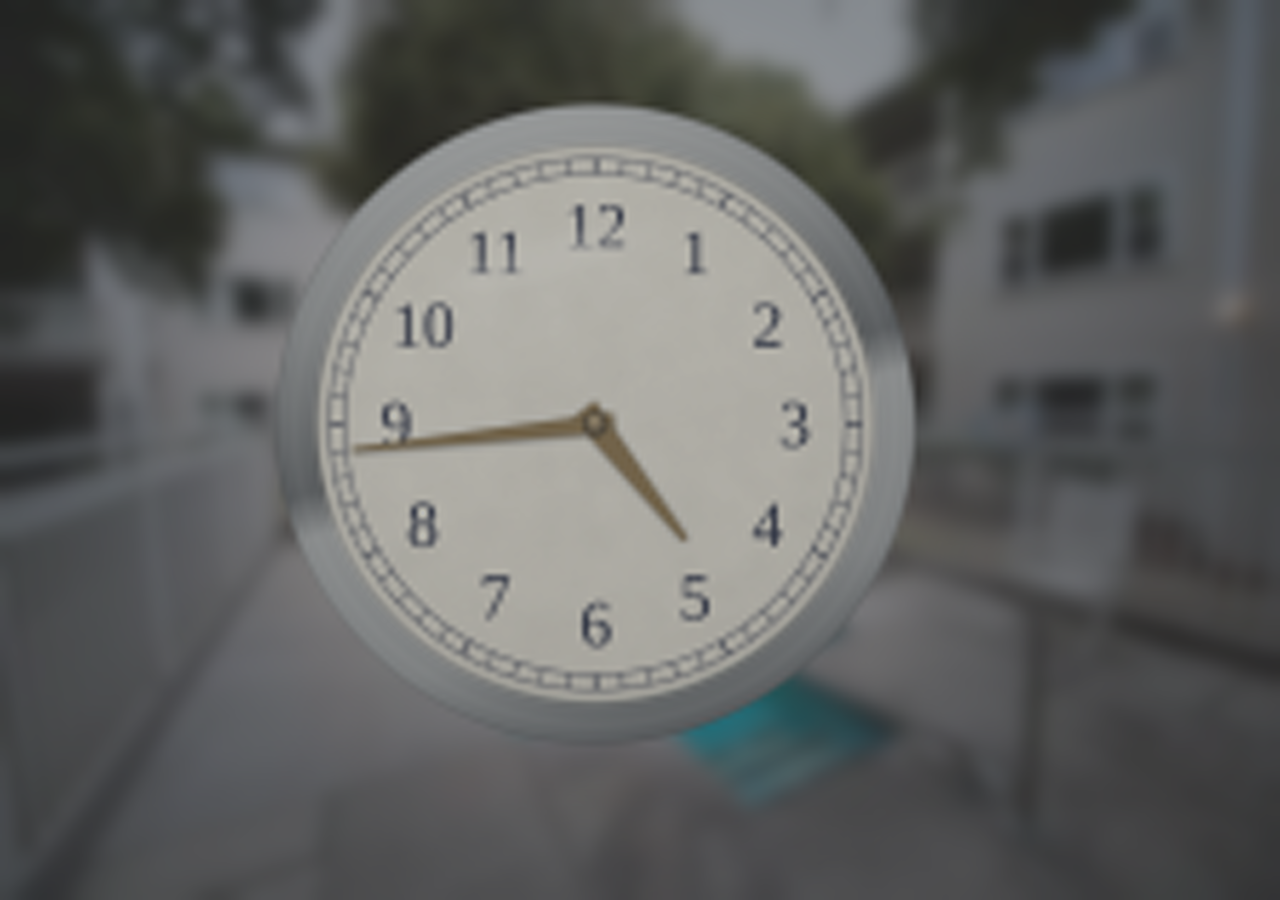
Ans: 4:44
